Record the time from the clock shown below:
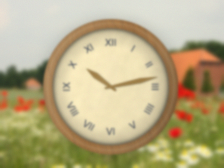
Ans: 10:13
